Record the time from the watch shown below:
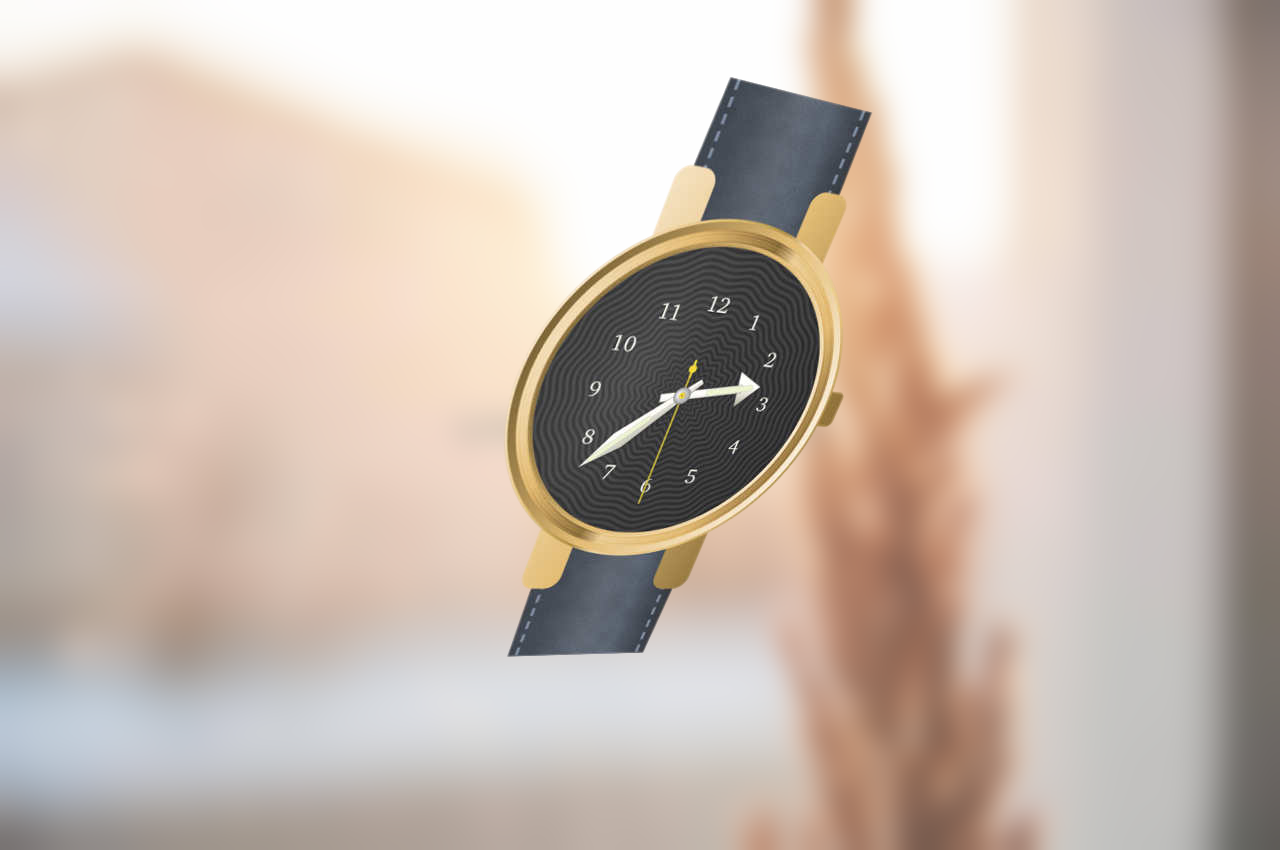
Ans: 2:37:30
